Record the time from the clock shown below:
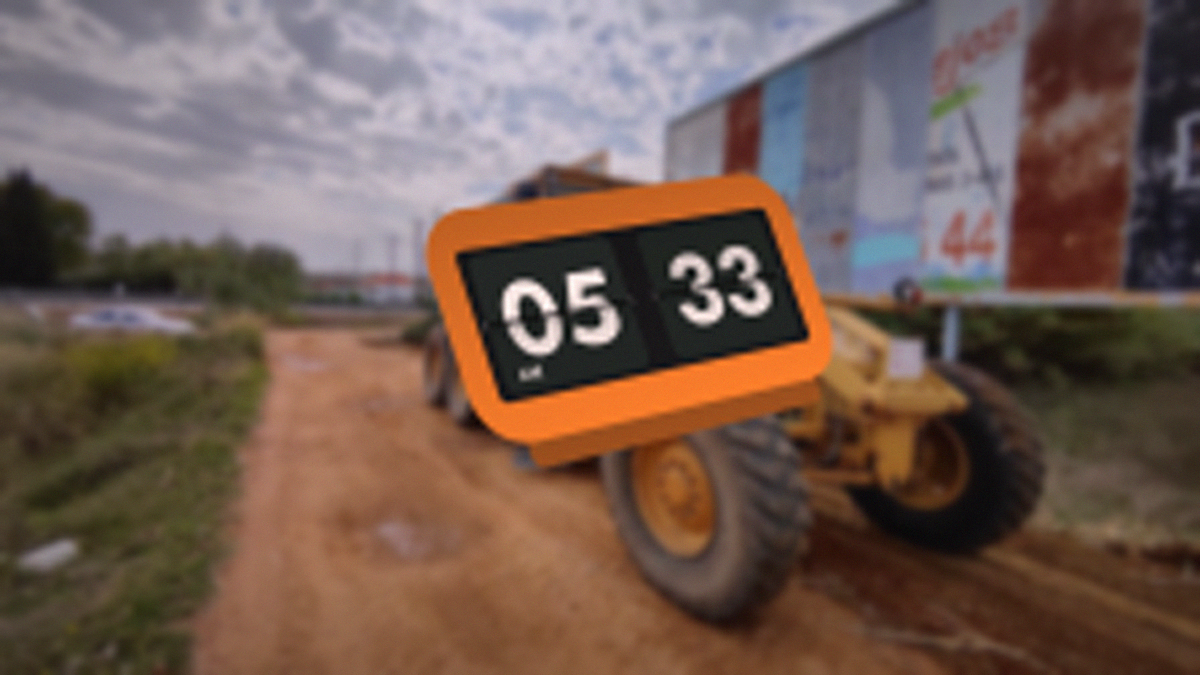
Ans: 5:33
